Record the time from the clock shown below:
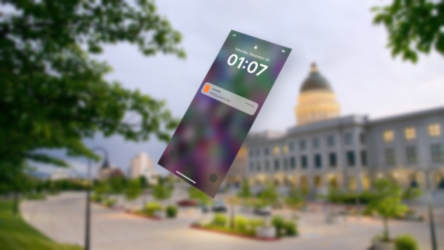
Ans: 1:07
